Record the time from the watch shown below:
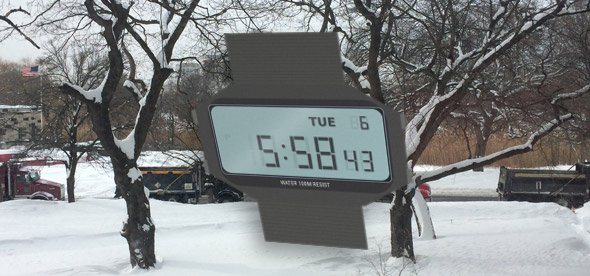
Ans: 5:58:43
